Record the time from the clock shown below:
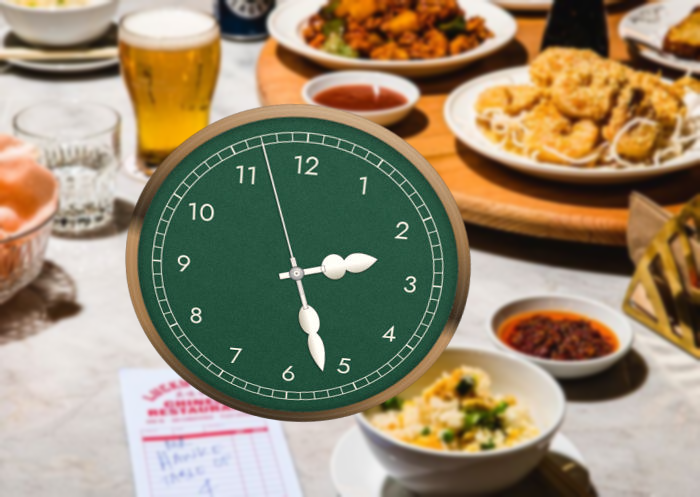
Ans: 2:26:57
